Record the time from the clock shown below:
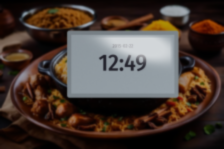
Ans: 12:49
